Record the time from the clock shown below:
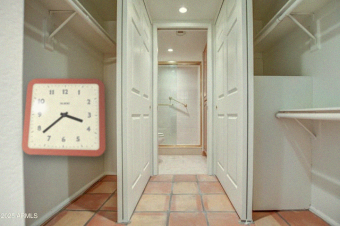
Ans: 3:38
